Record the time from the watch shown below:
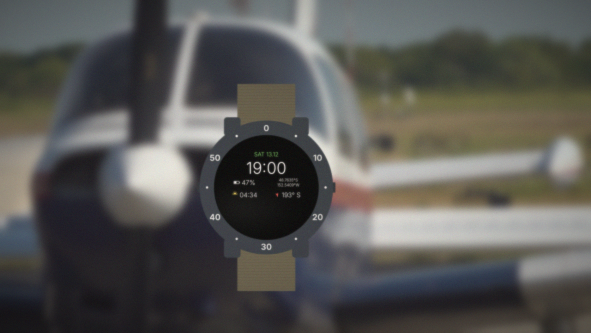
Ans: 19:00
